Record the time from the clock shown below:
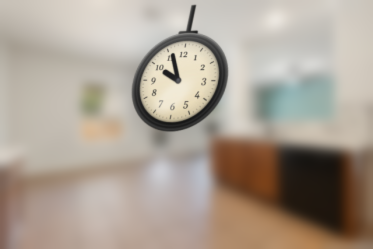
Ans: 9:56
